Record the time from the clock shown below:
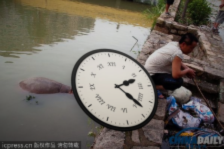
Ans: 2:23
